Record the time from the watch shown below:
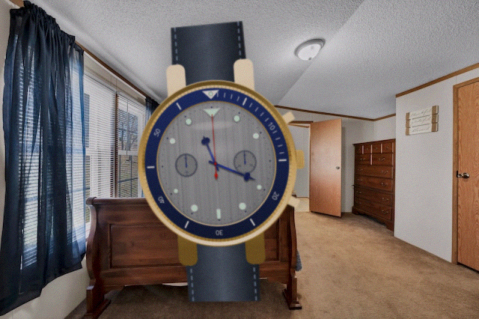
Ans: 11:19
